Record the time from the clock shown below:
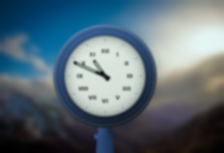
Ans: 10:49
